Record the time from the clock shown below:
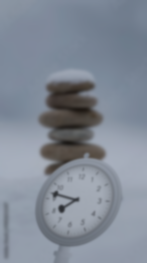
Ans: 7:47
